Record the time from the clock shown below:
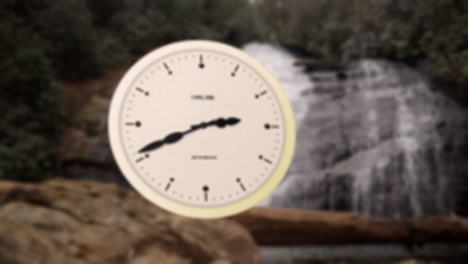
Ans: 2:41
